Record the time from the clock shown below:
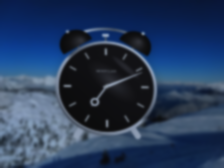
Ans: 7:11
